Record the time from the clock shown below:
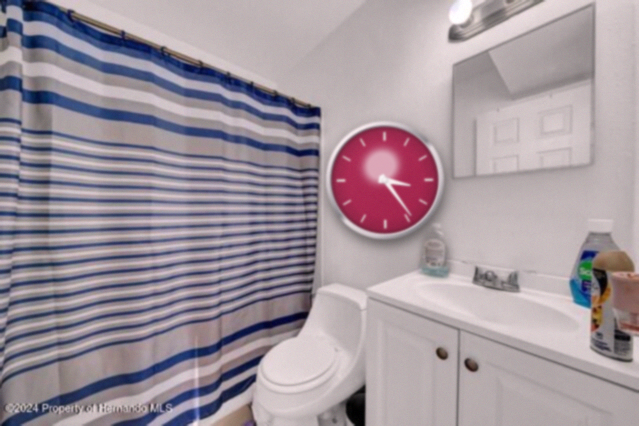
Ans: 3:24
